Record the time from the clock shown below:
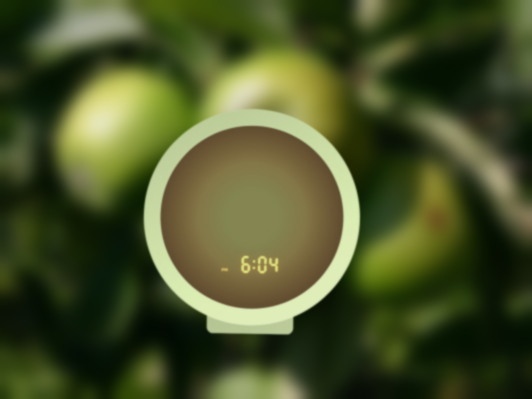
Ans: 6:04
